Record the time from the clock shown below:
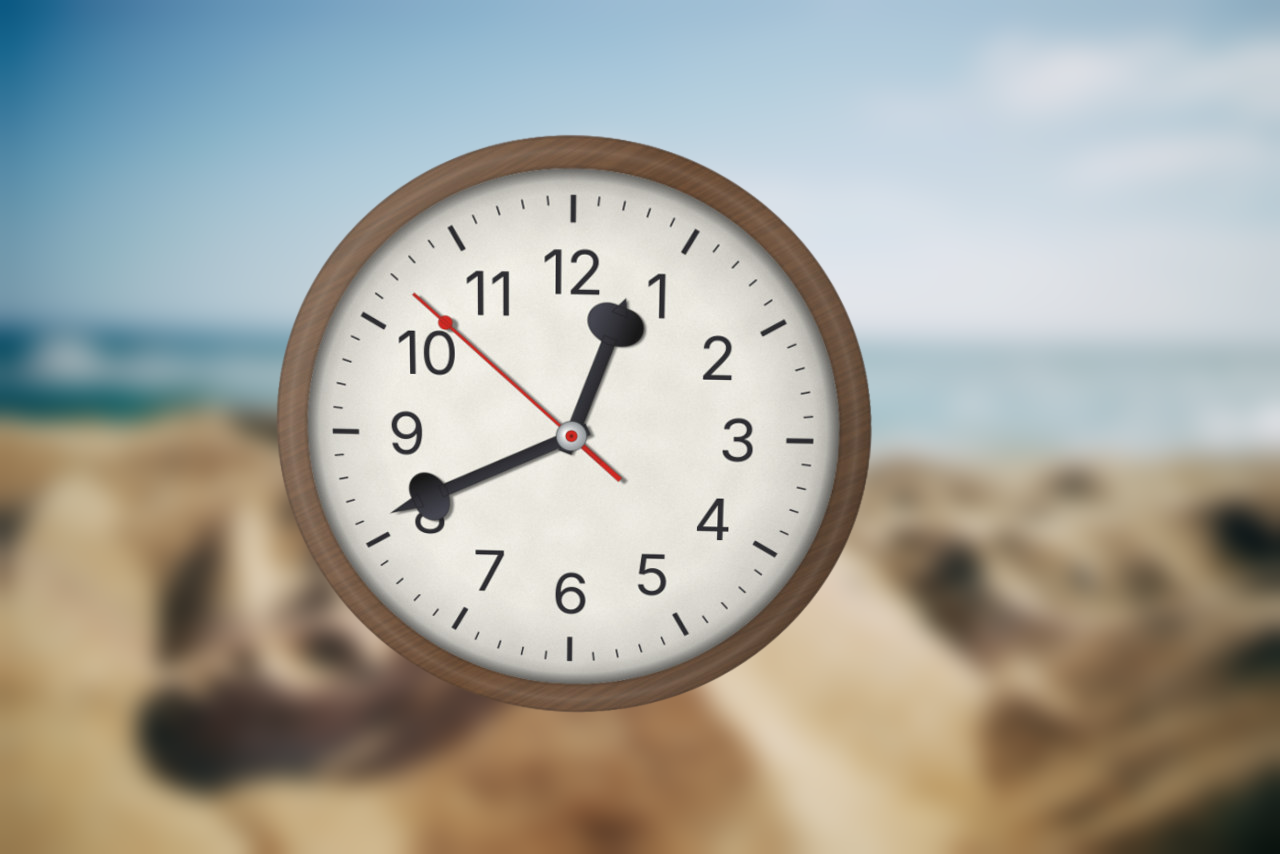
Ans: 12:40:52
